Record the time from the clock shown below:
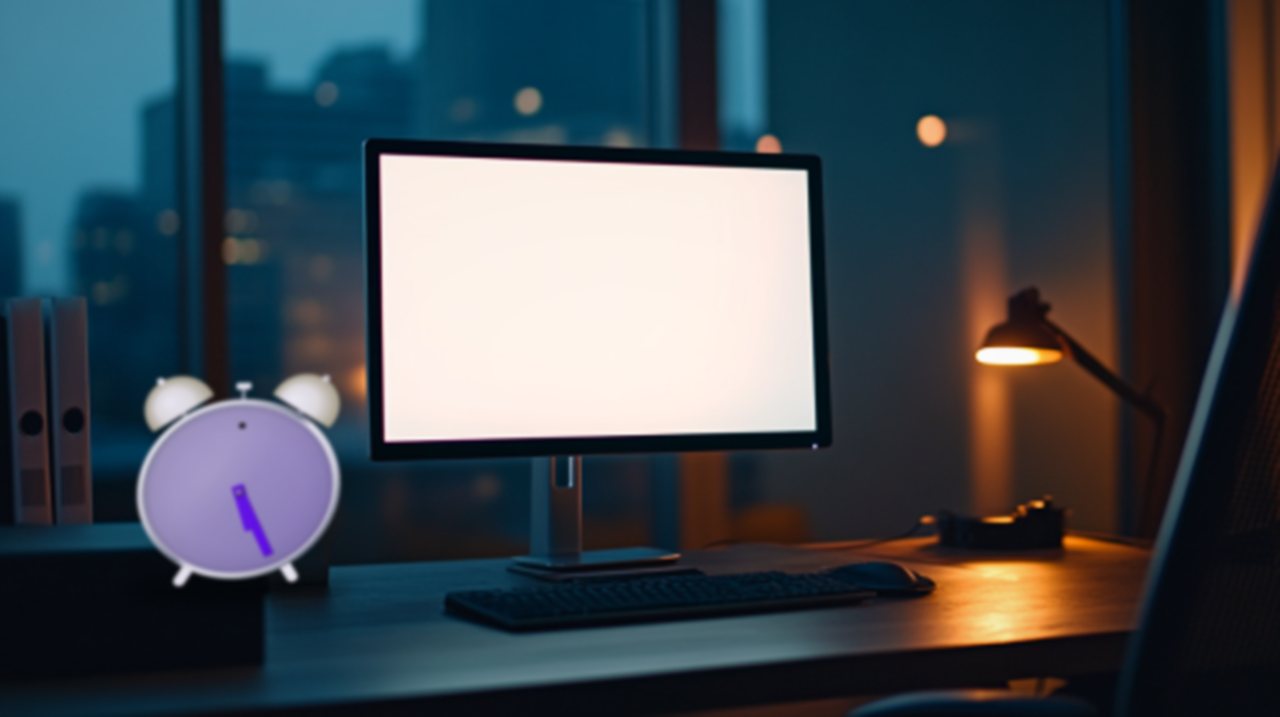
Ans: 5:26
